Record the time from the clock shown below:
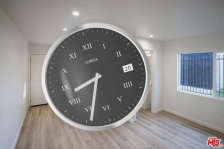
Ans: 8:34
